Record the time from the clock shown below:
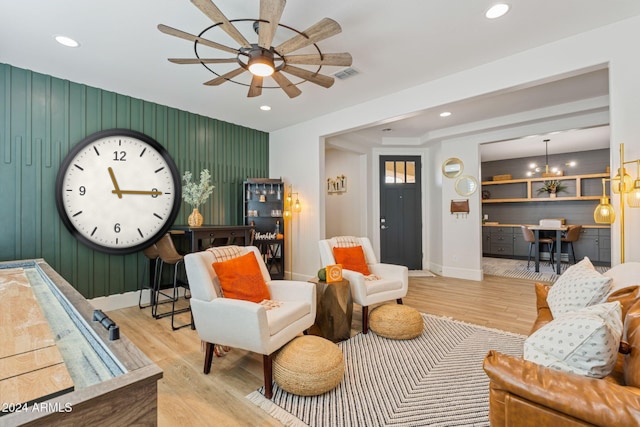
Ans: 11:15
